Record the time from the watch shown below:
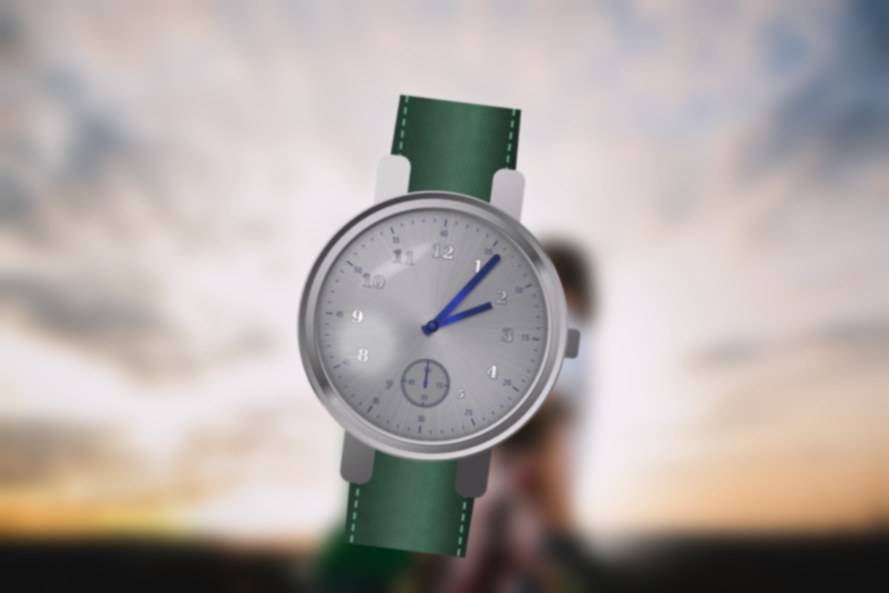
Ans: 2:06
